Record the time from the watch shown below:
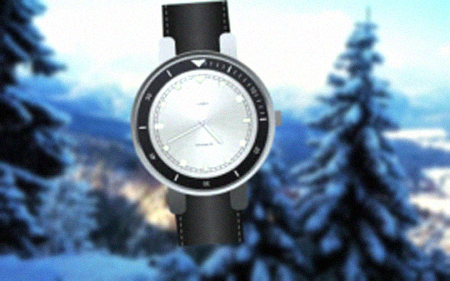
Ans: 4:41
